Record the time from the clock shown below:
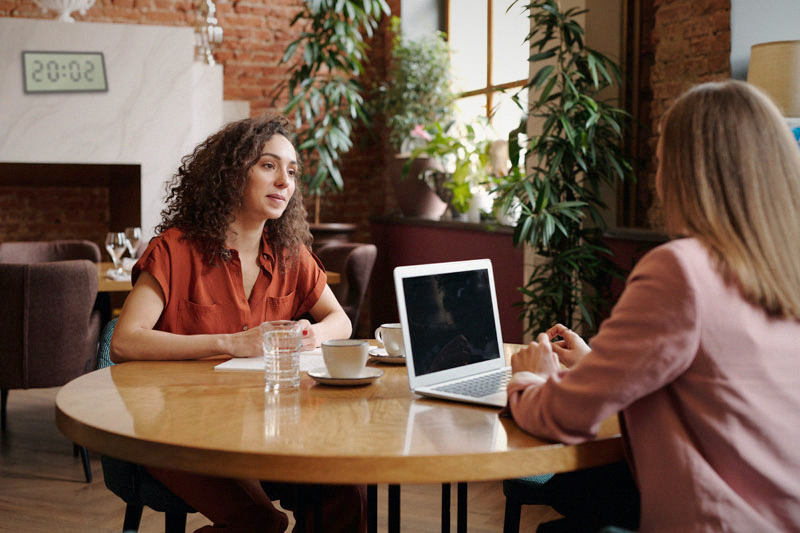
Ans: 20:02
